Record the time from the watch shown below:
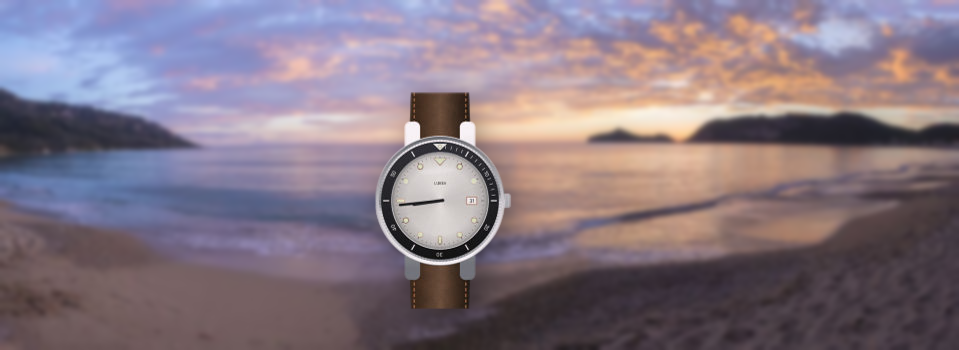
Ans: 8:44
